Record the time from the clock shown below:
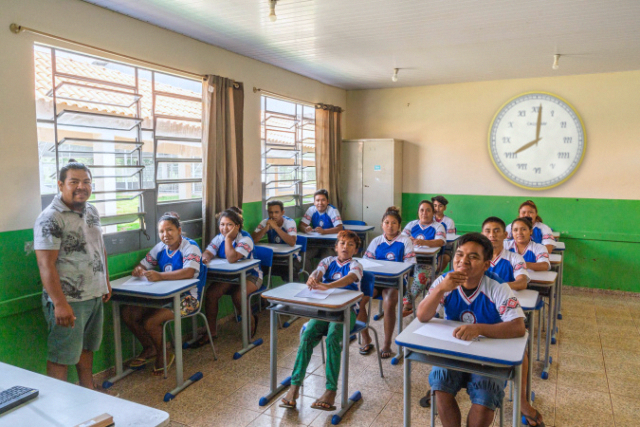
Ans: 8:01
